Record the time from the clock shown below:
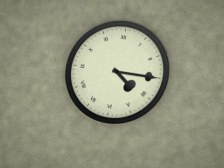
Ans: 4:15
